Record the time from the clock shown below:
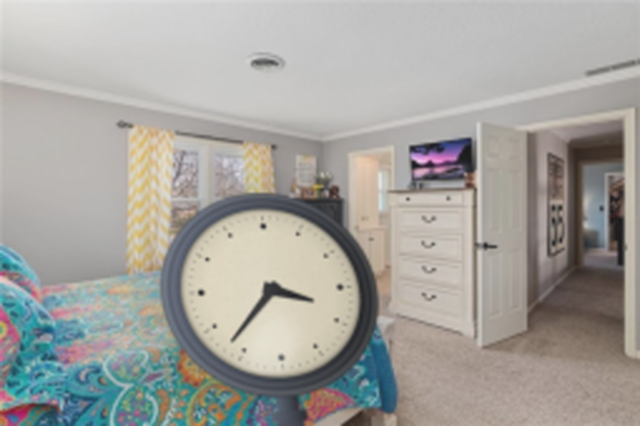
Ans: 3:37
